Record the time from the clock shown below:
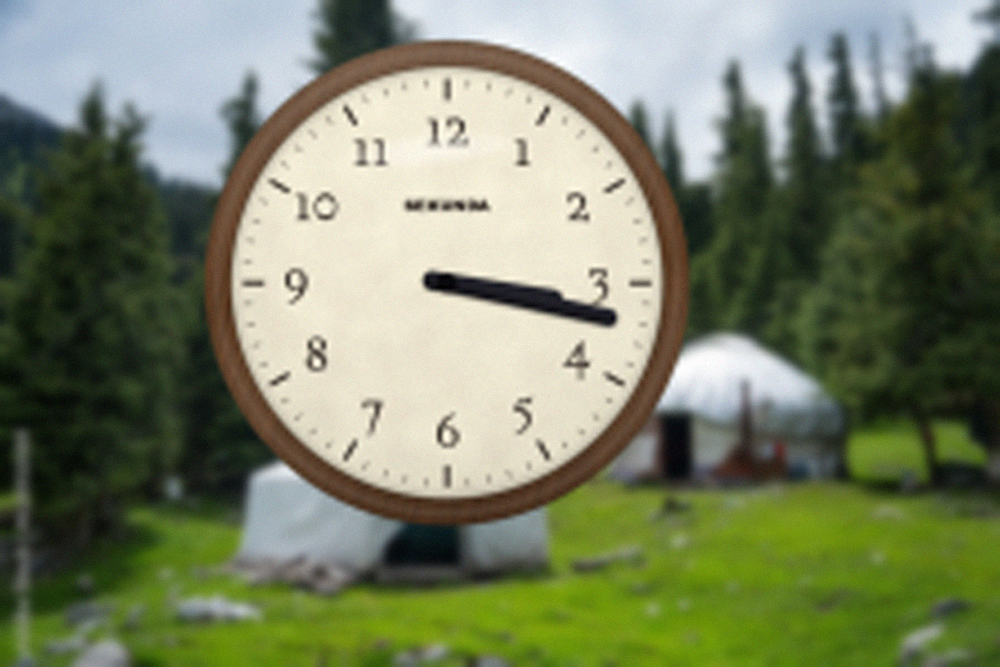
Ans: 3:17
